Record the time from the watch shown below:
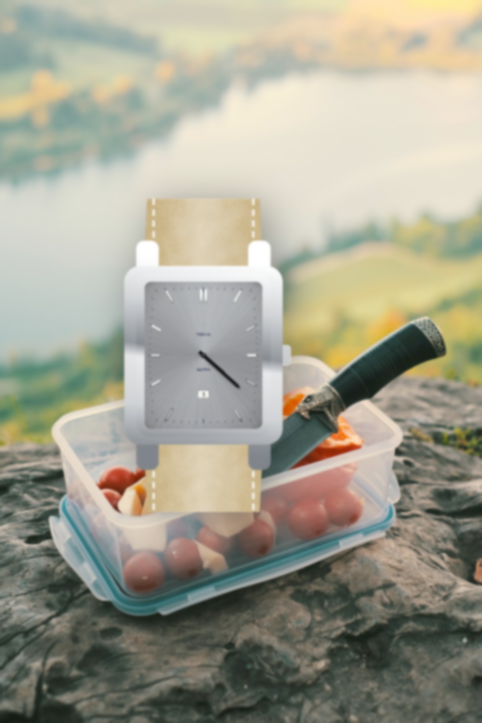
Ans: 4:22
